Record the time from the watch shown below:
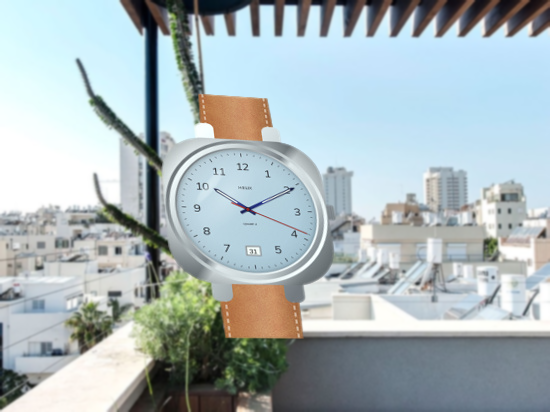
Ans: 10:10:19
